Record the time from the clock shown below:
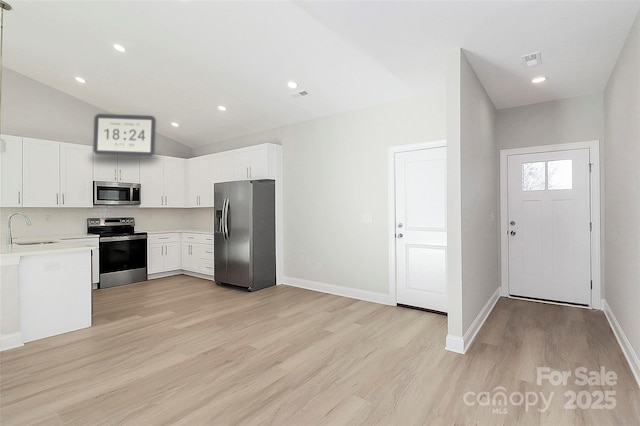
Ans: 18:24
